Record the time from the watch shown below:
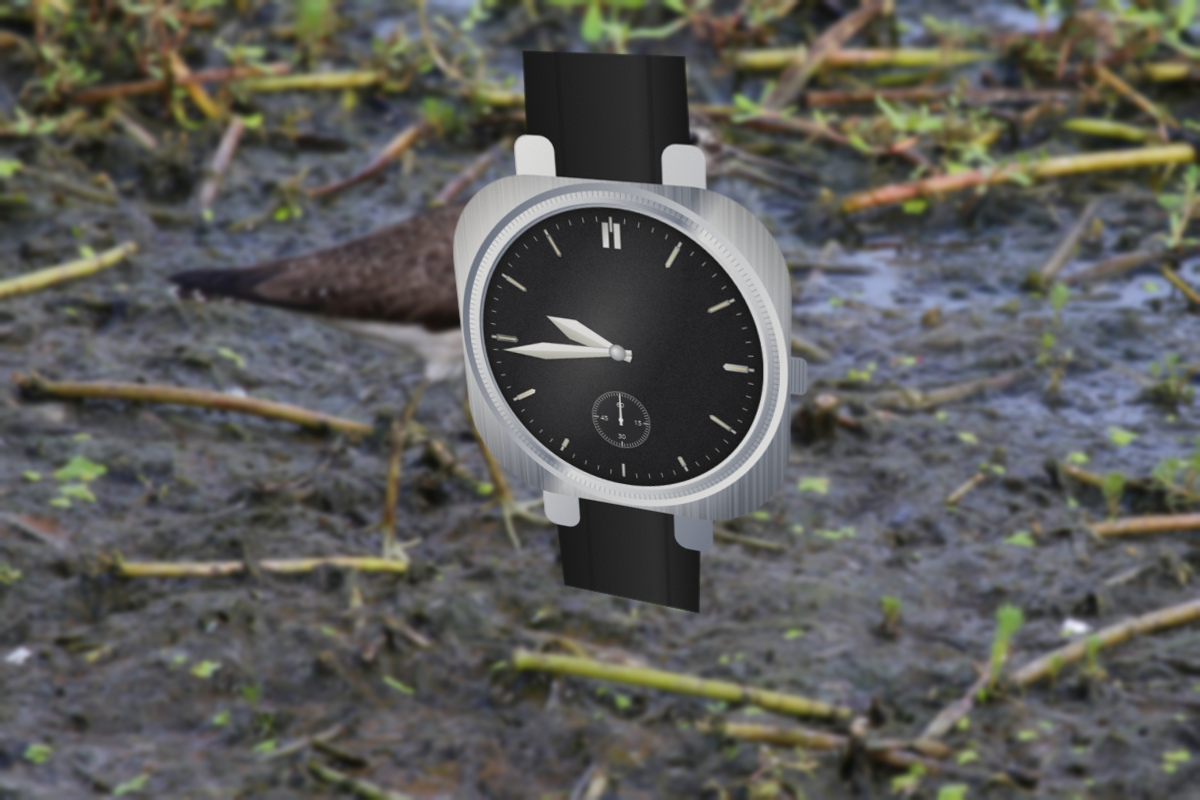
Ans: 9:44
